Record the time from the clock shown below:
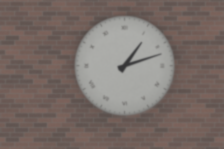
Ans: 1:12
